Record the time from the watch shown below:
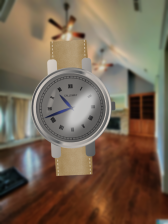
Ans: 10:42
